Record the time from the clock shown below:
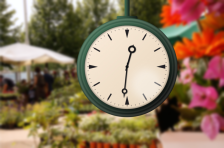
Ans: 12:31
